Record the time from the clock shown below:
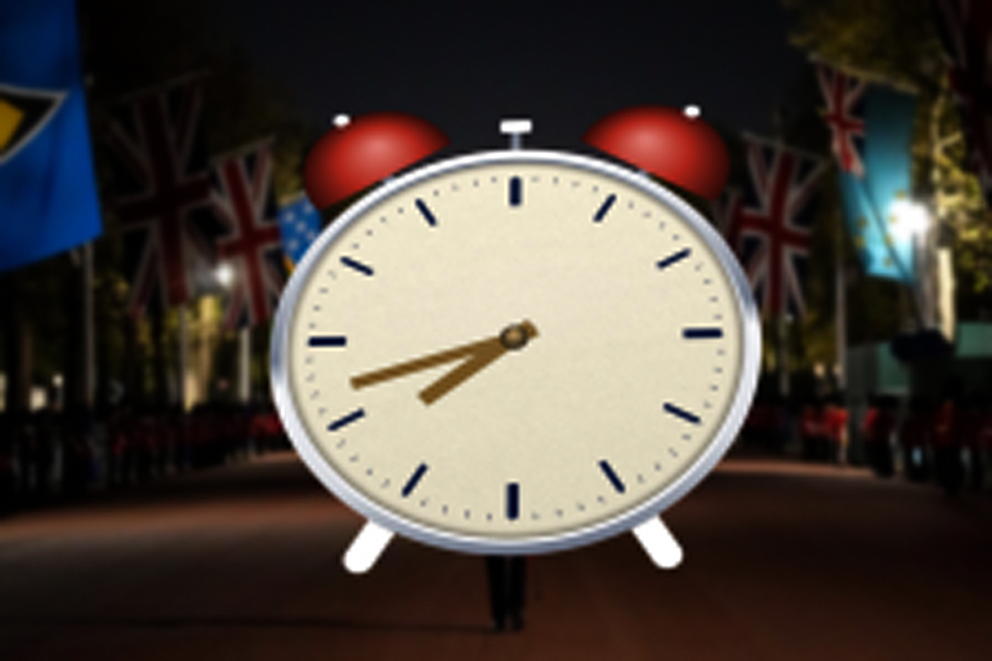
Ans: 7:42
